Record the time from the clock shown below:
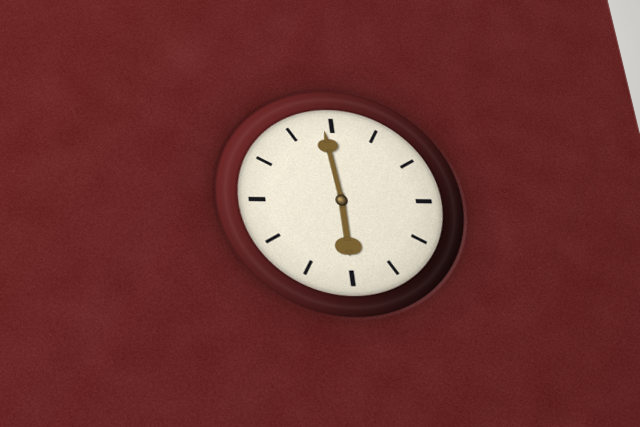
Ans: 5:59
